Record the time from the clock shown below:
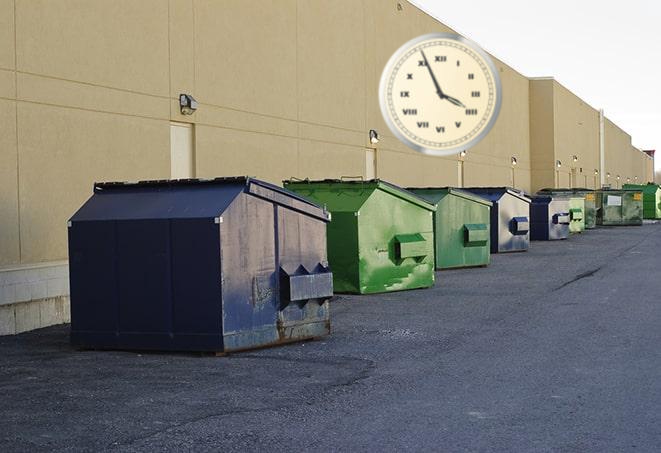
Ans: 3:56
